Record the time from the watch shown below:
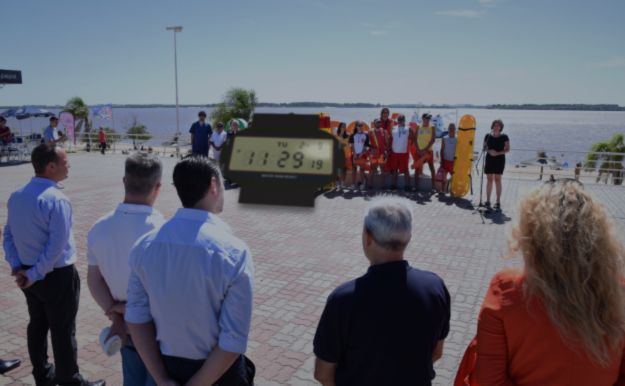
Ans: 11:29:19
